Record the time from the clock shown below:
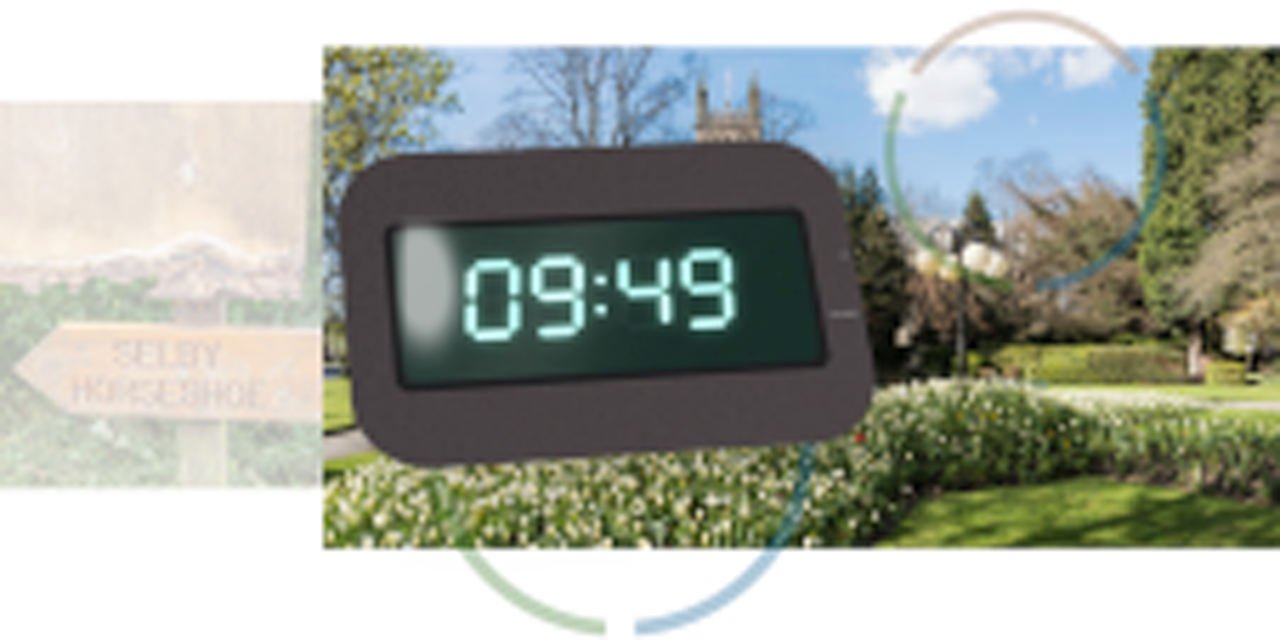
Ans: 9:49
